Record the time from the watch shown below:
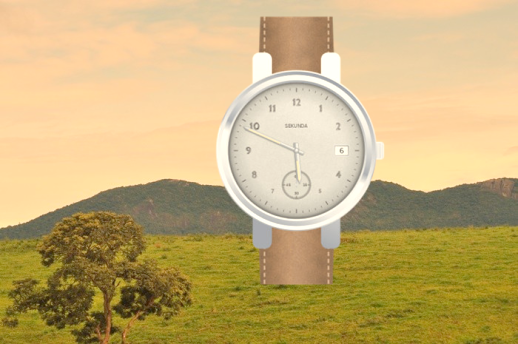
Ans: 5:49
